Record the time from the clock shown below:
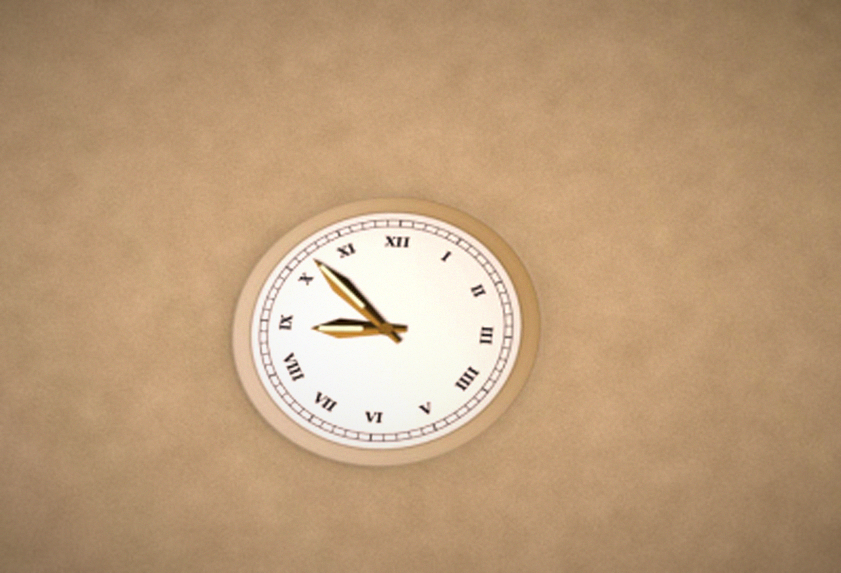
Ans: 8:52
